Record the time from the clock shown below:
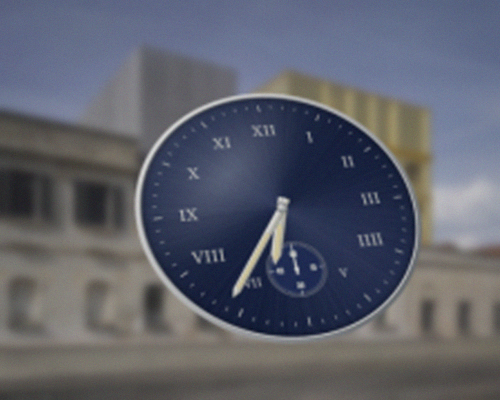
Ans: 6:36
